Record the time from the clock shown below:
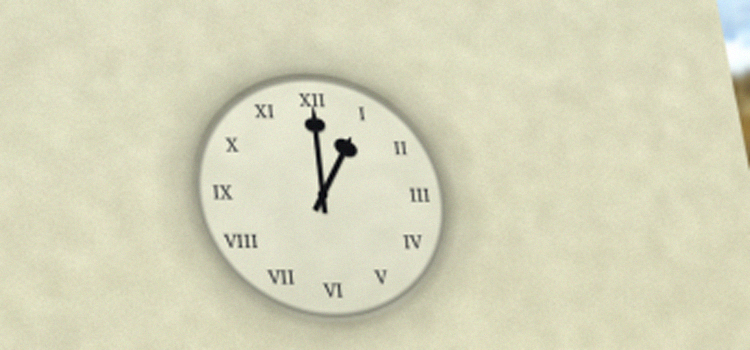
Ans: 1:00
